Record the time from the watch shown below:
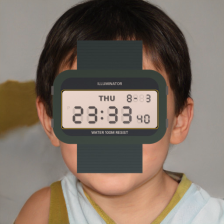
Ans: 23:33:40
